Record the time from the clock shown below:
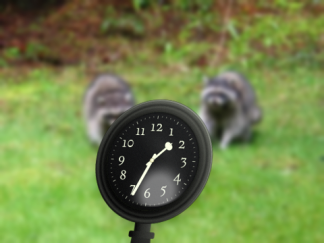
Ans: 1:34
